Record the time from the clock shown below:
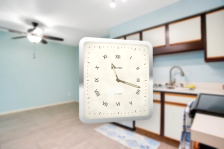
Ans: 11:18
